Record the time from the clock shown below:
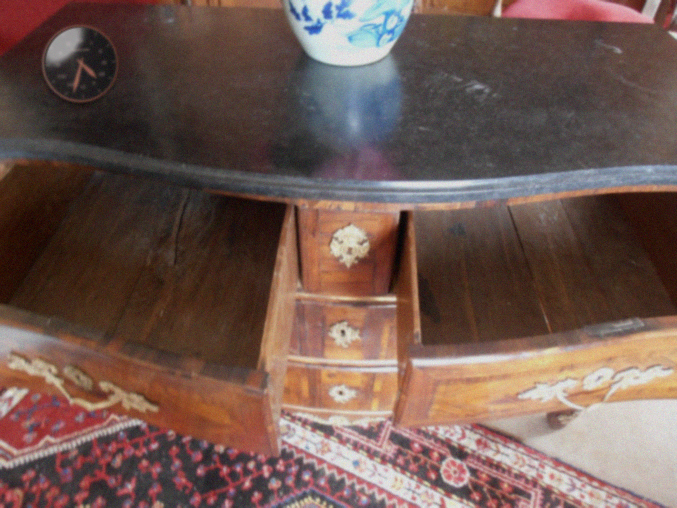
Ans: 4:33
